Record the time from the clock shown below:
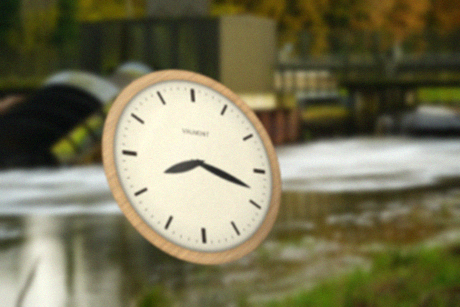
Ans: 8:18
